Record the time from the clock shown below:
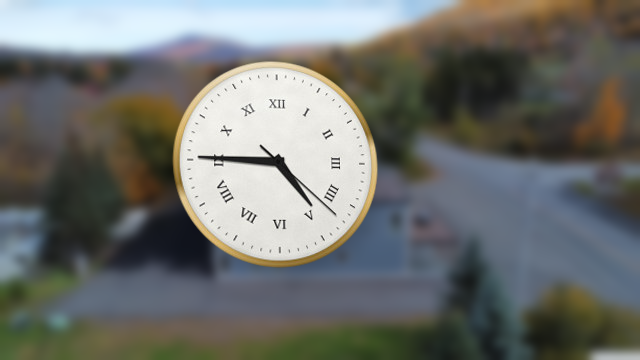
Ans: 4:45:22
